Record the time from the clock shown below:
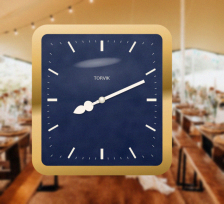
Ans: 8:11
